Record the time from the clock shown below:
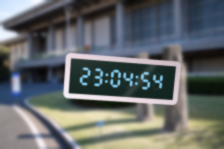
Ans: 23:04:54
